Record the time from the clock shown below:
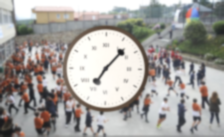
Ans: 7:07
